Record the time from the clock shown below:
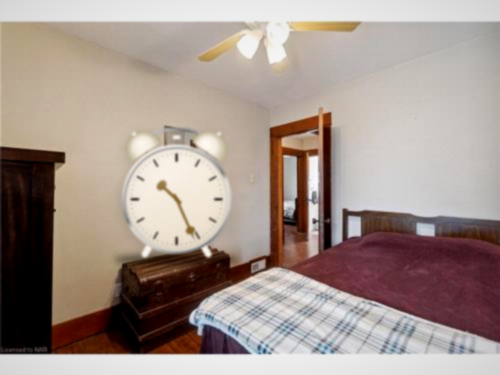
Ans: 10:26
